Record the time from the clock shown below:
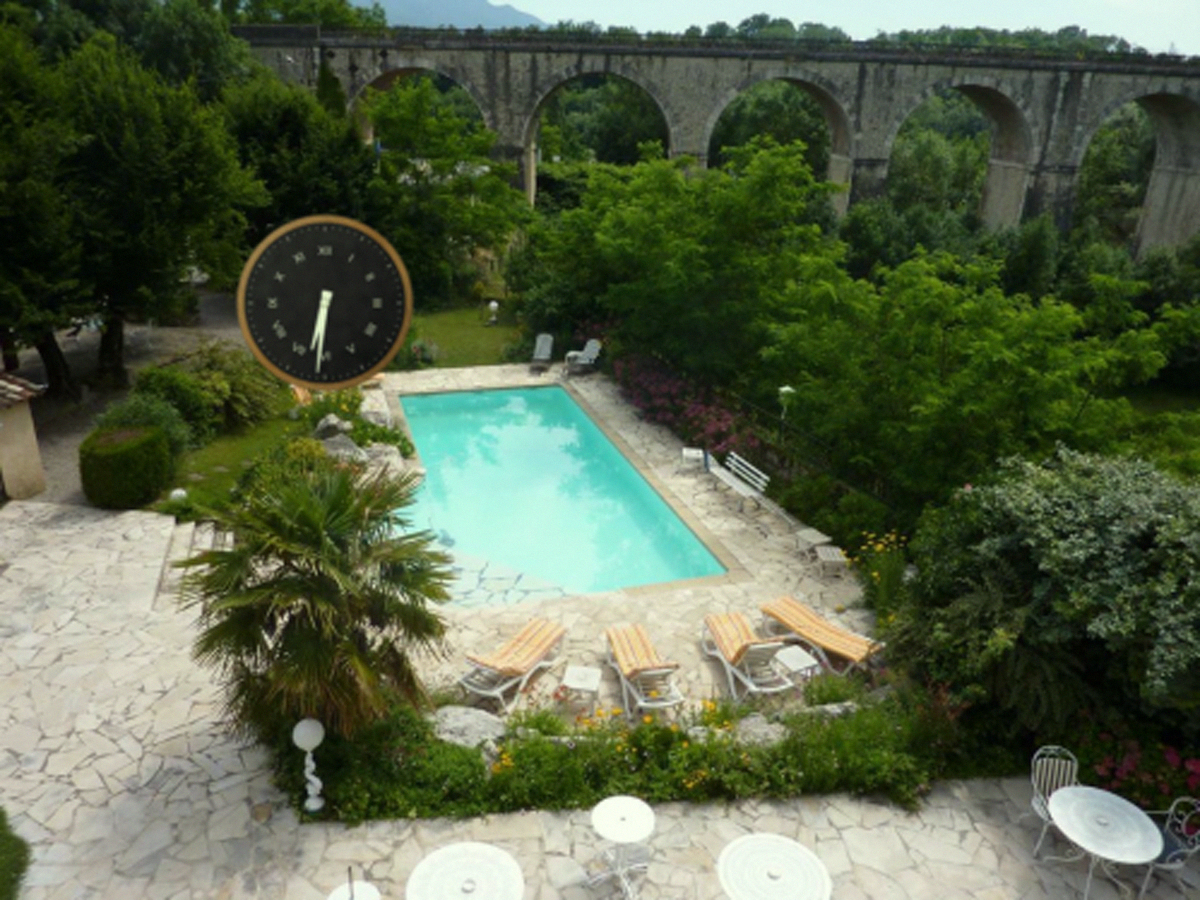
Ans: 6:31
